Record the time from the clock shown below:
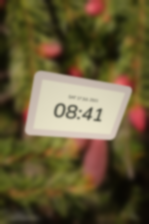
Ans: 8:41
